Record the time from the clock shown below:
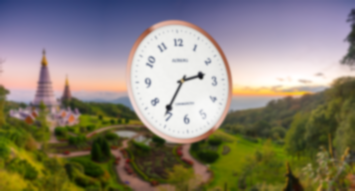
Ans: 2:36
